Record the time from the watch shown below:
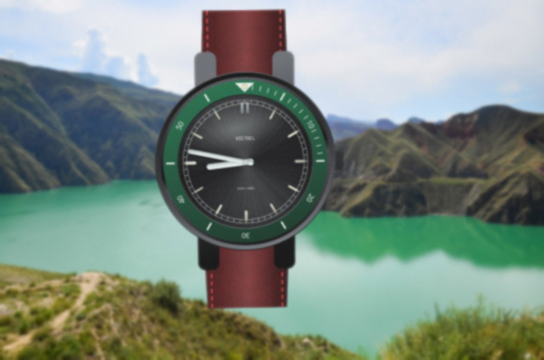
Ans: 8:47
